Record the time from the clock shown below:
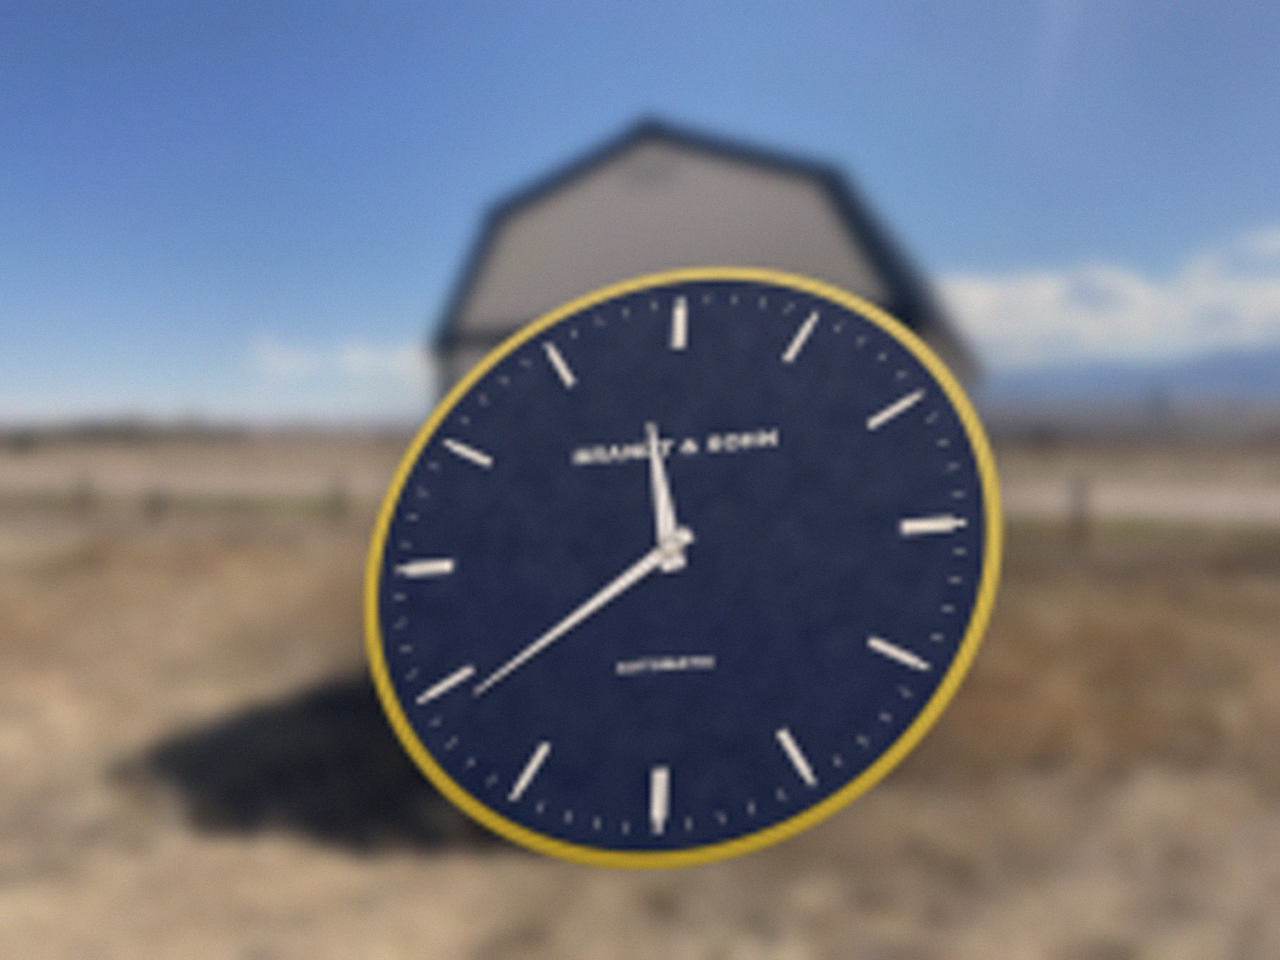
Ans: 11:39
